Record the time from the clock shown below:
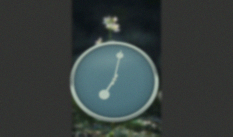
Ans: 7:02
